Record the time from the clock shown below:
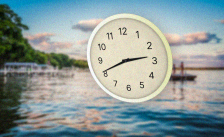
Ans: 2:41
